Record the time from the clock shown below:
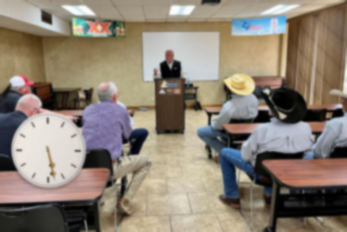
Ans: 5:28
